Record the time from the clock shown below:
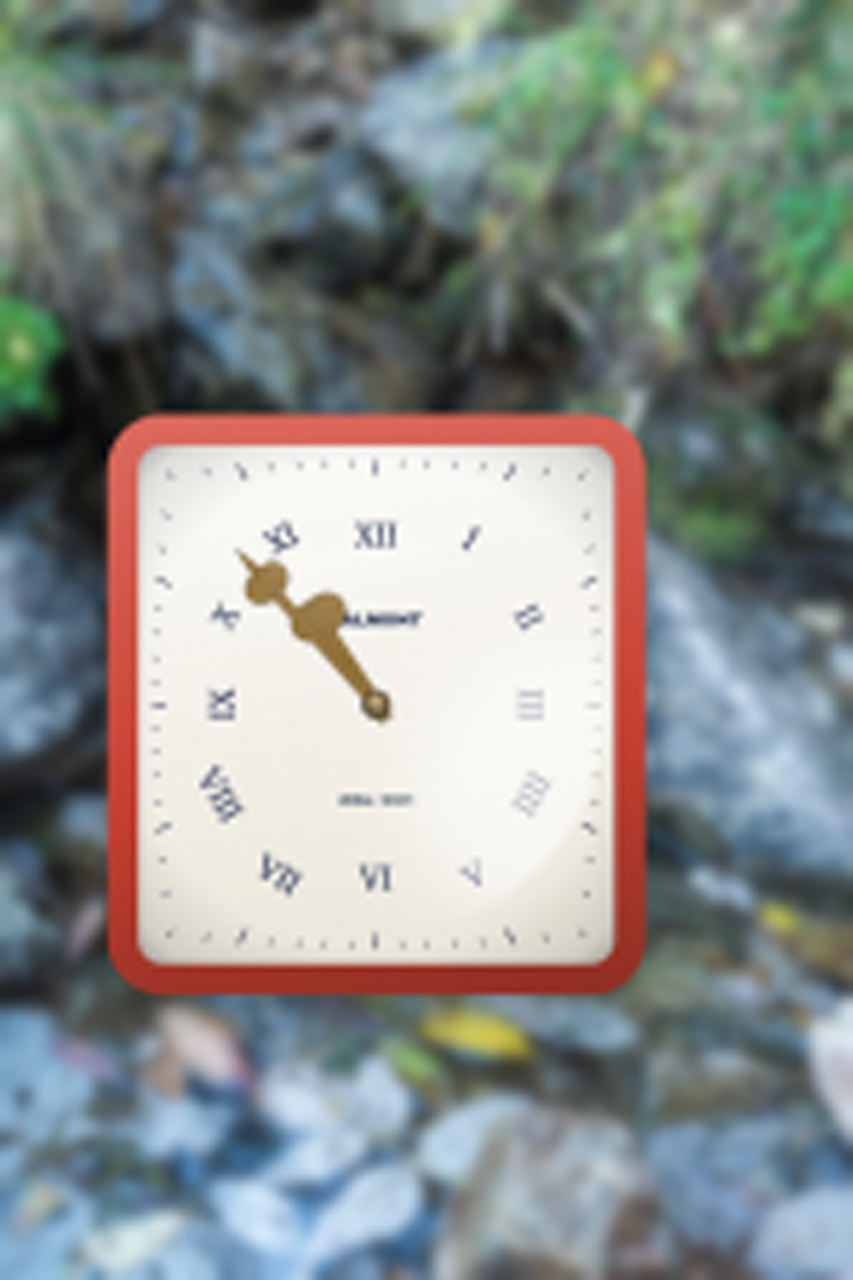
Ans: 10:53
